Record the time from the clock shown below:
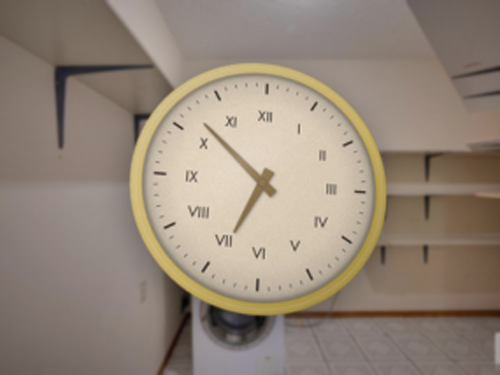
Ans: 6:52
